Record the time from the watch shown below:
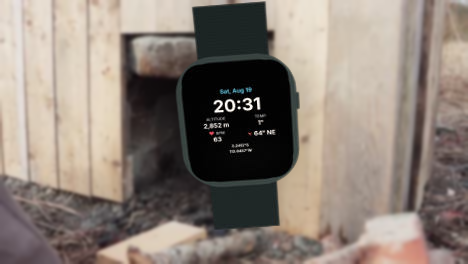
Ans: 20:31
